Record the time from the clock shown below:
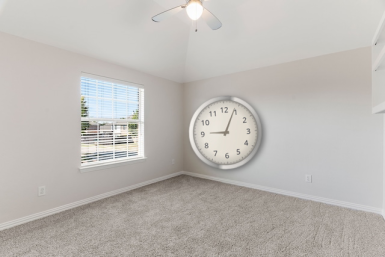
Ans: 9:04
